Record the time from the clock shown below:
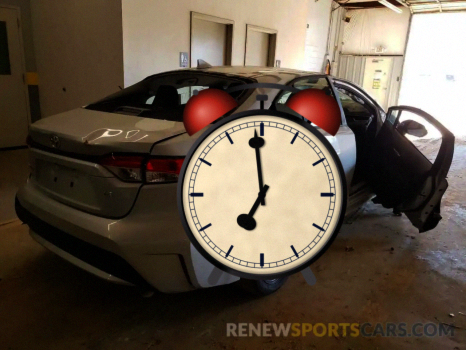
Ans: 6:59
